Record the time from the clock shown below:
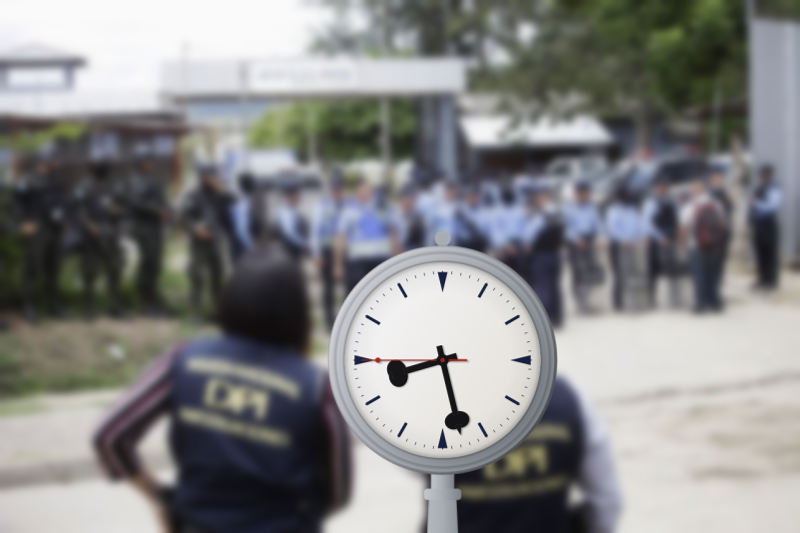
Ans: 8:27:45
